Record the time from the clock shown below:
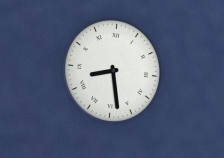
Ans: 8:28
